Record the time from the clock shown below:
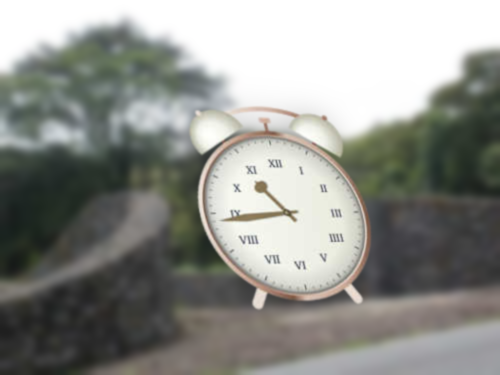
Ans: 10:44
